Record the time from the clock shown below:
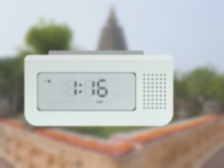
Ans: 1:16
